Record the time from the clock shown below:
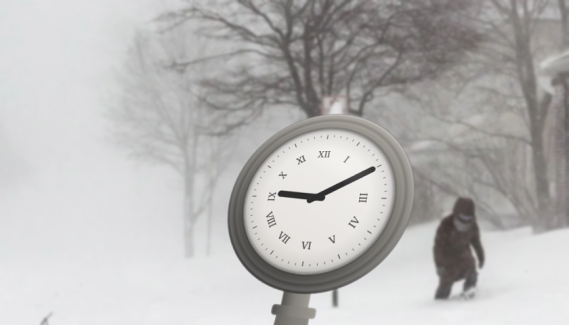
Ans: 9:10
